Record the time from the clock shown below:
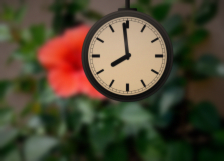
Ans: 7:59
